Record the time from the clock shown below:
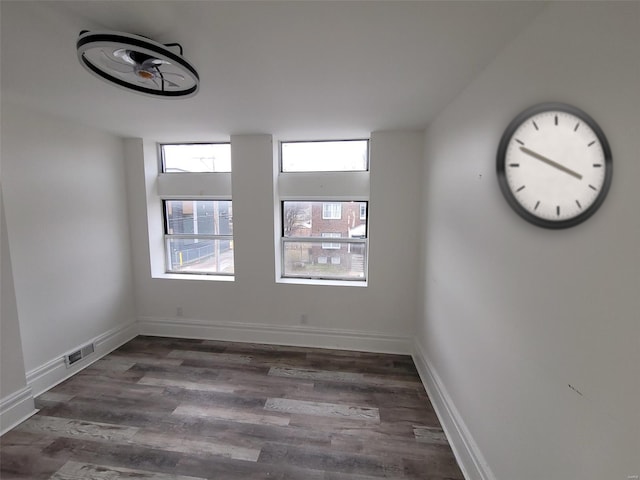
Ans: 3:49
